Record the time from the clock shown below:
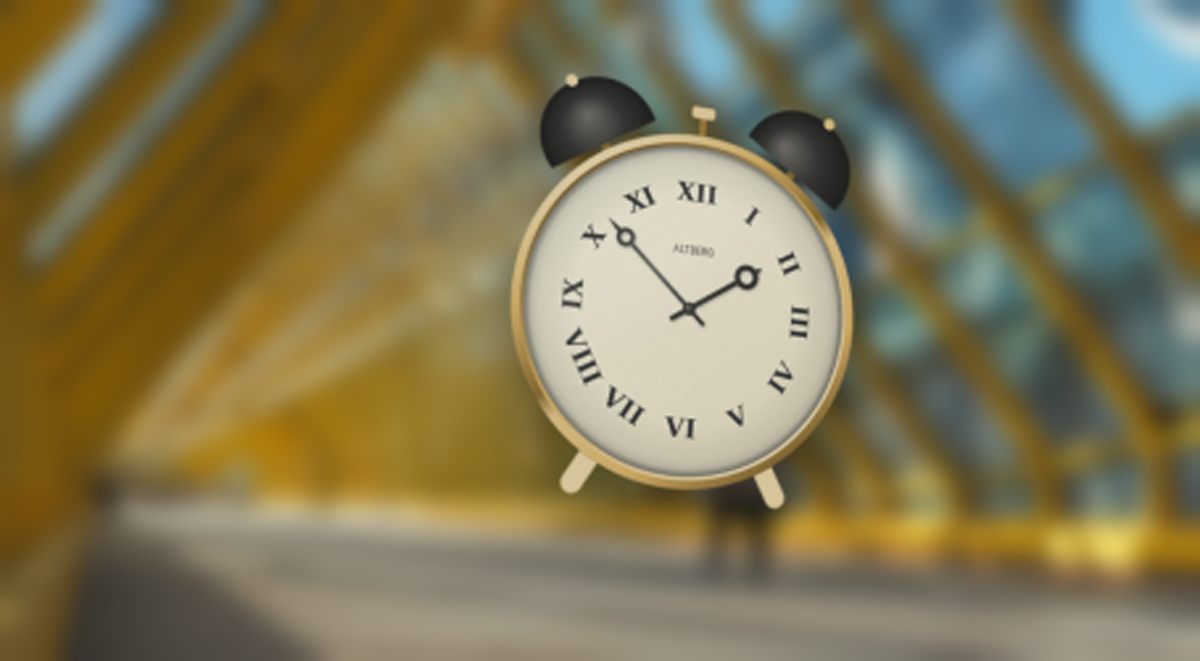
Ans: 1:52
